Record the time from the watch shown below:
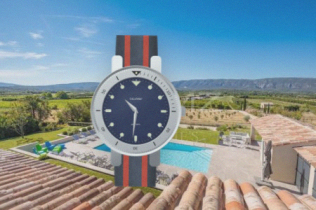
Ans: 10:31
